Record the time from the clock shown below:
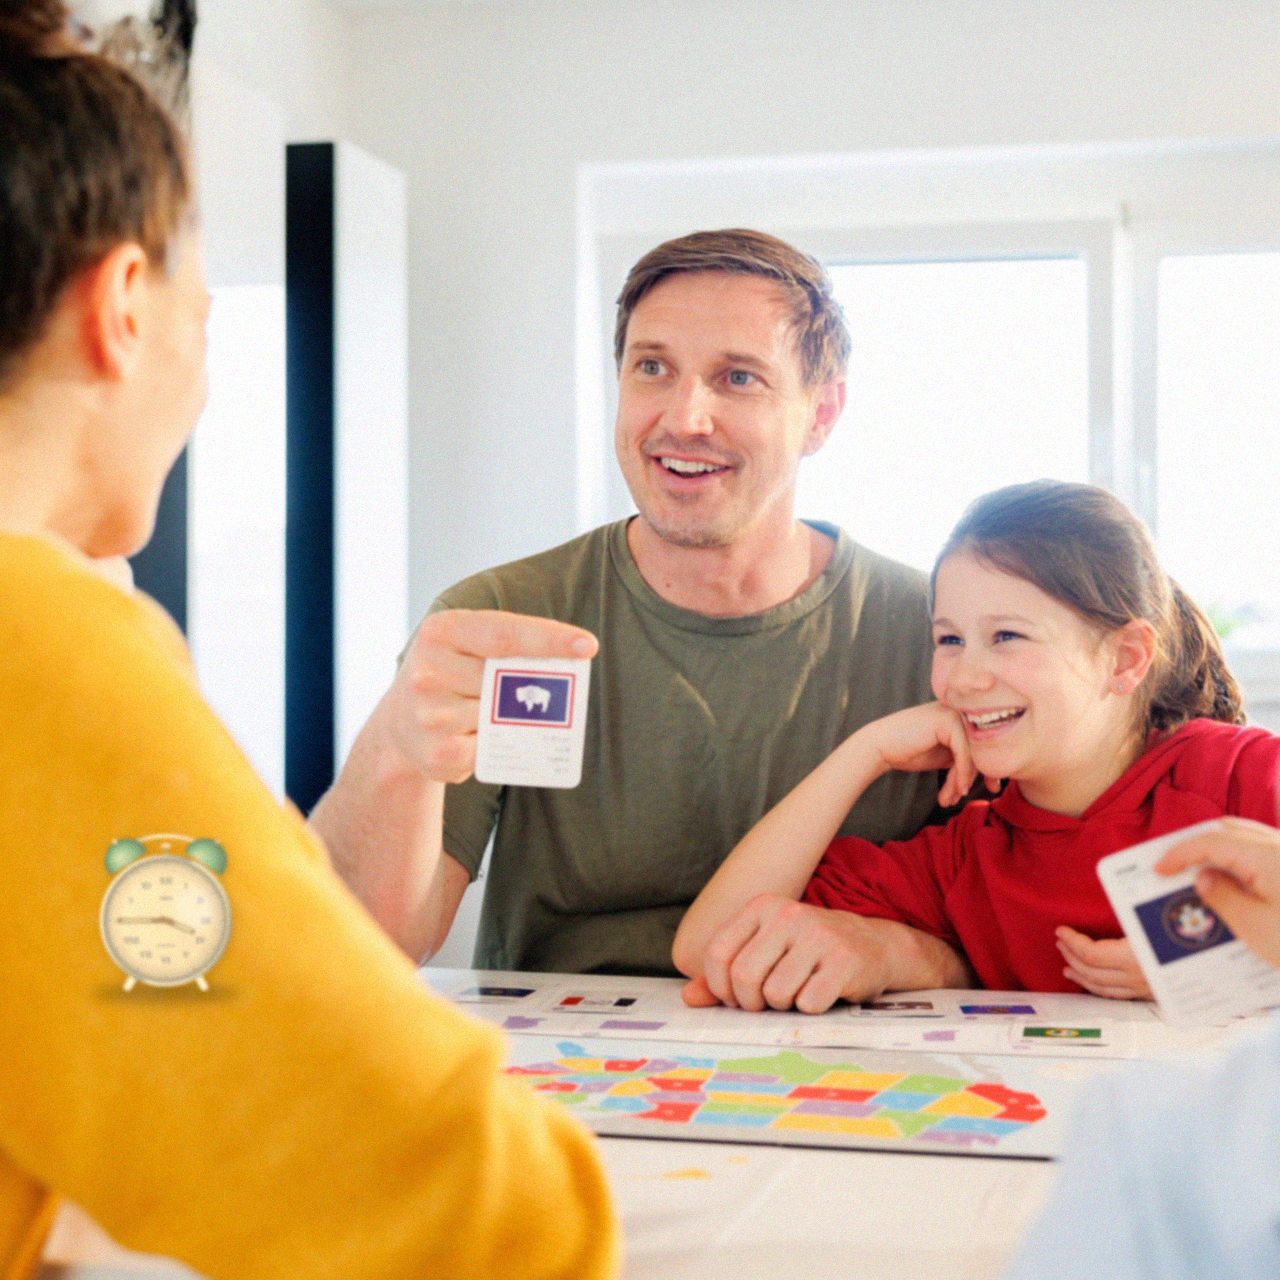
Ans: 3:45
